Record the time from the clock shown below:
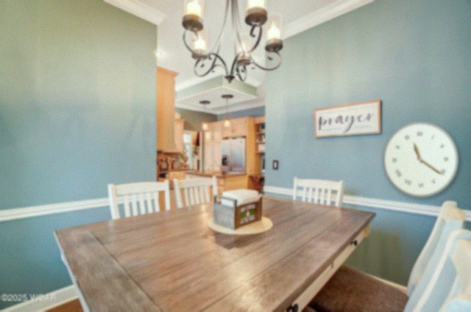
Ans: 11:21
